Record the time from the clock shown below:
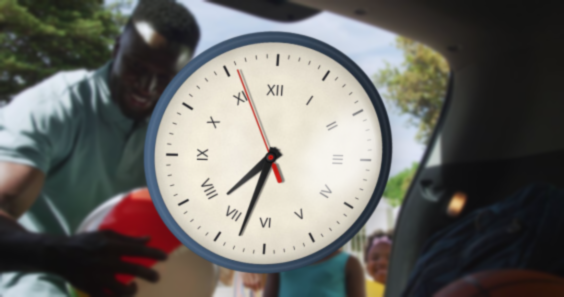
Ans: 7:32:56
